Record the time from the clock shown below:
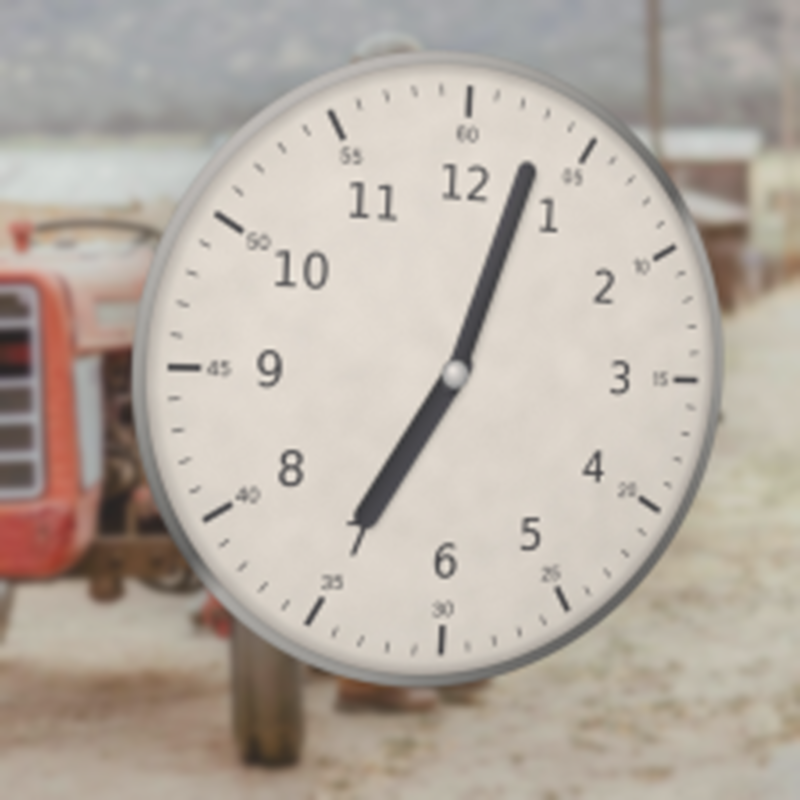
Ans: 7:03
